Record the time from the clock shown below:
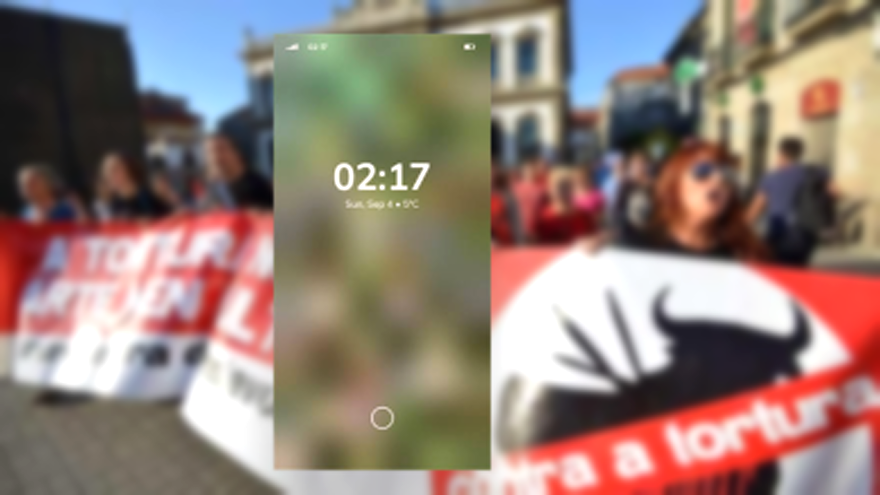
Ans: 2:17
